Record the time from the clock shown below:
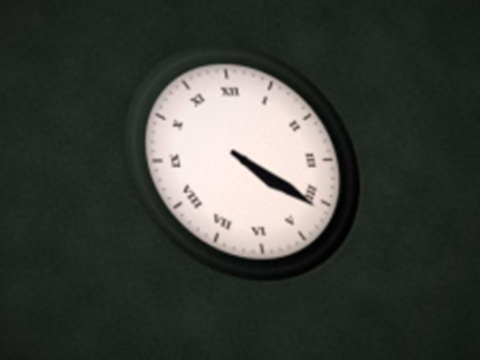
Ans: 4:21
